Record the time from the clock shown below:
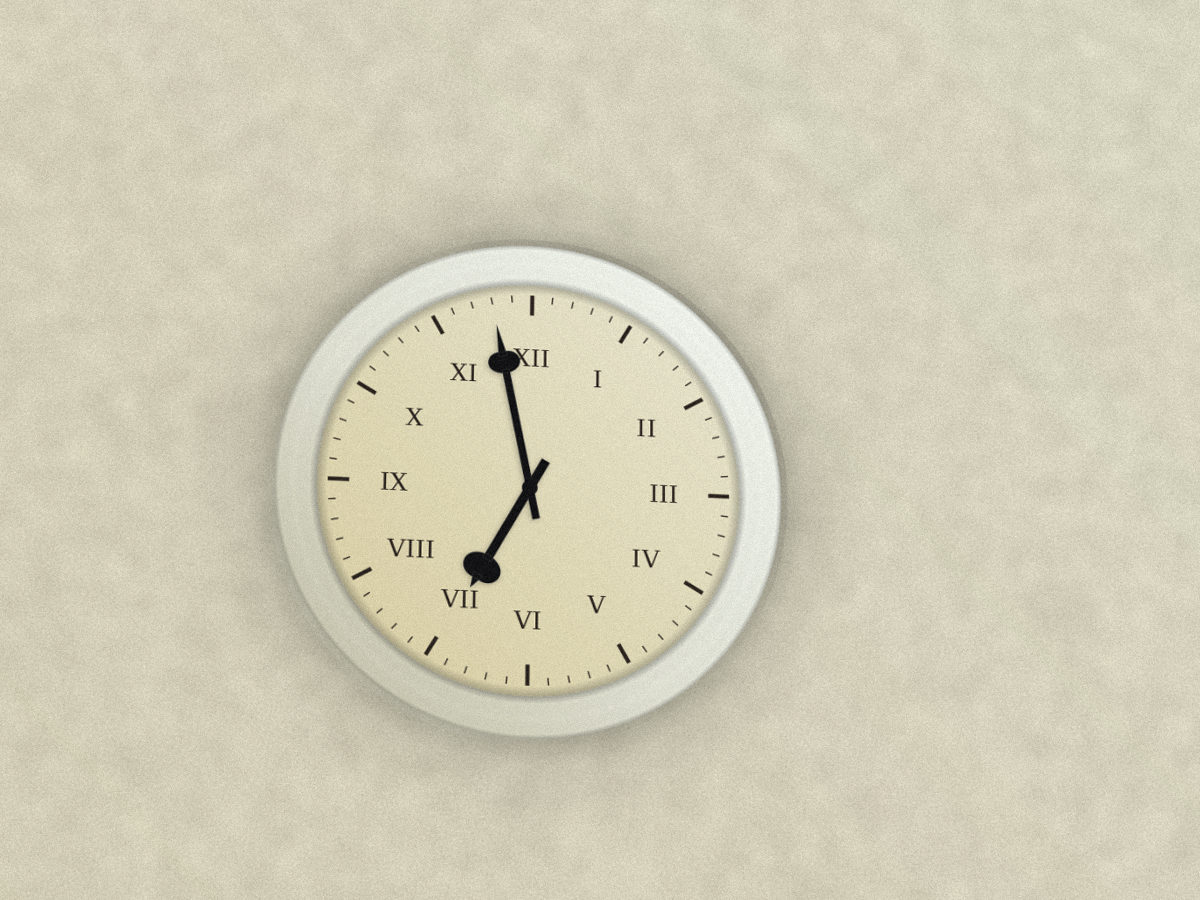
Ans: 6:58
